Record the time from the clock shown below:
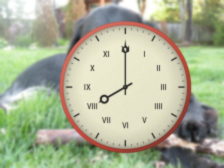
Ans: 8:00
